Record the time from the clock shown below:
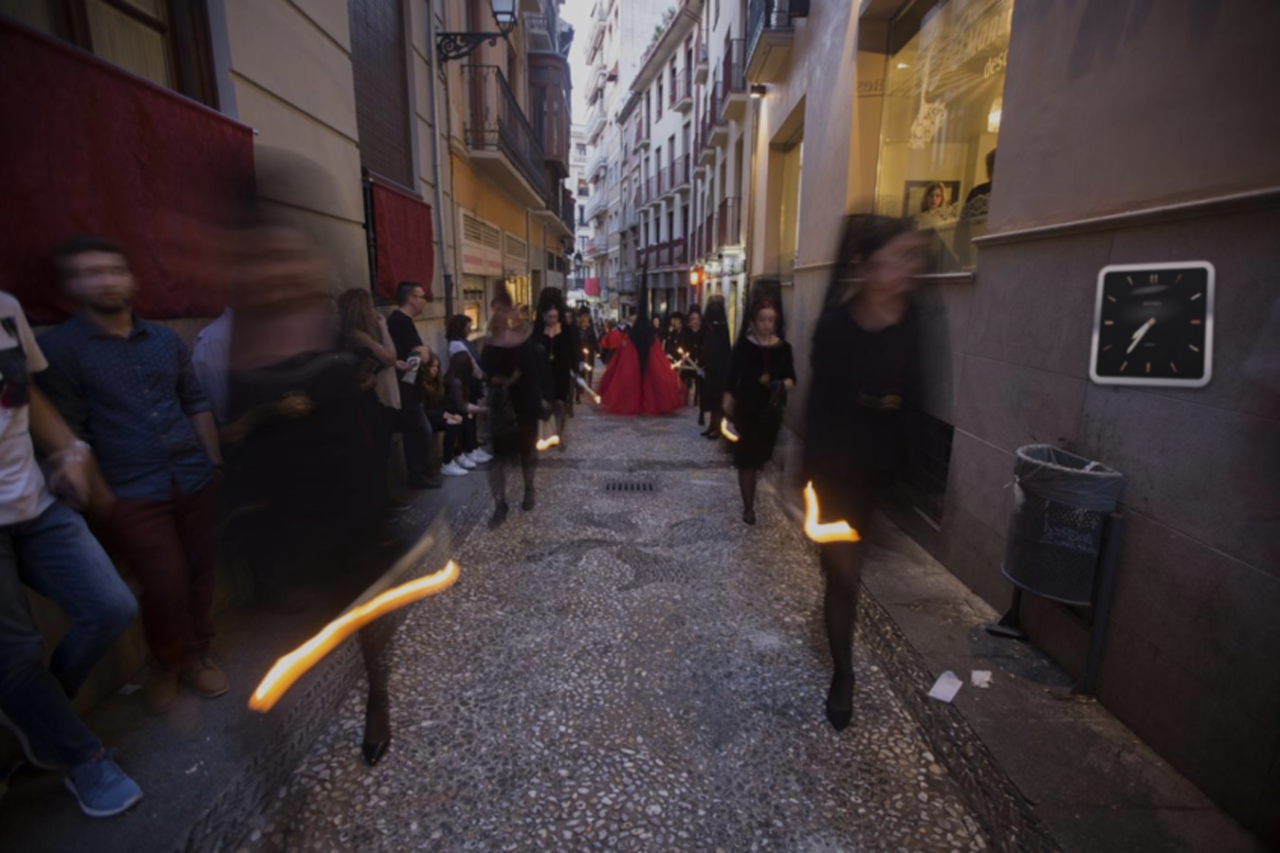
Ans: 7:36
